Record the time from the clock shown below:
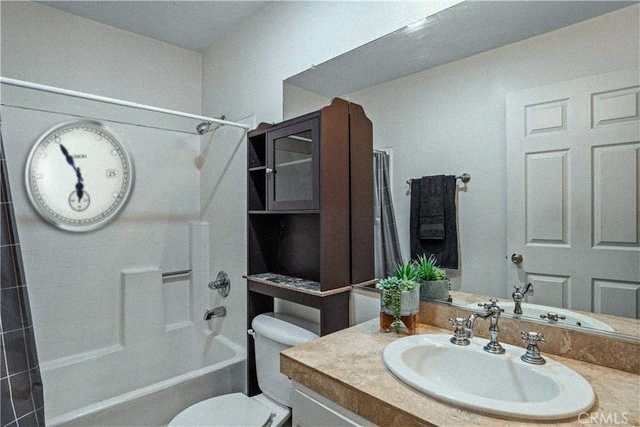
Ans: 5:55
